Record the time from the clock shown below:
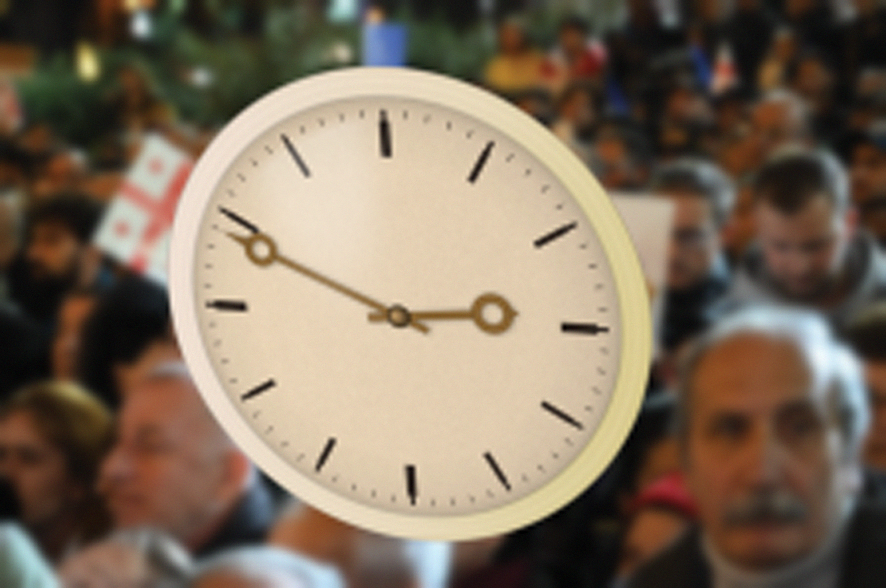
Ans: 2:49
